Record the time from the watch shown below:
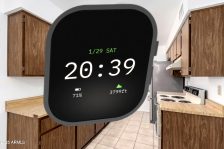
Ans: 20:39
